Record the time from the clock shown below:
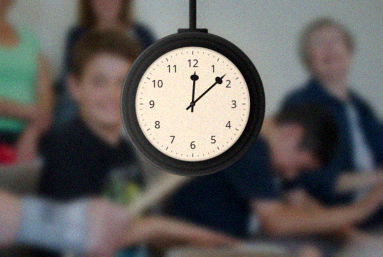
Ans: 12:08
